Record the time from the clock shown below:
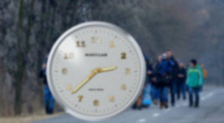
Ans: 2:38
